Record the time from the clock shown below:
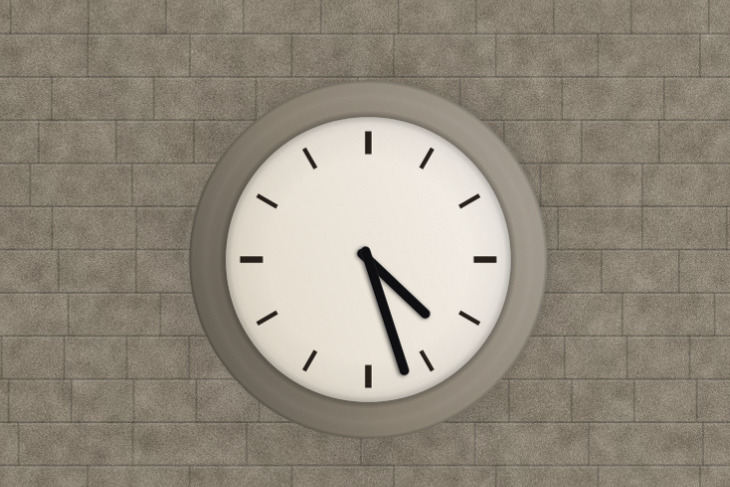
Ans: 4:27
